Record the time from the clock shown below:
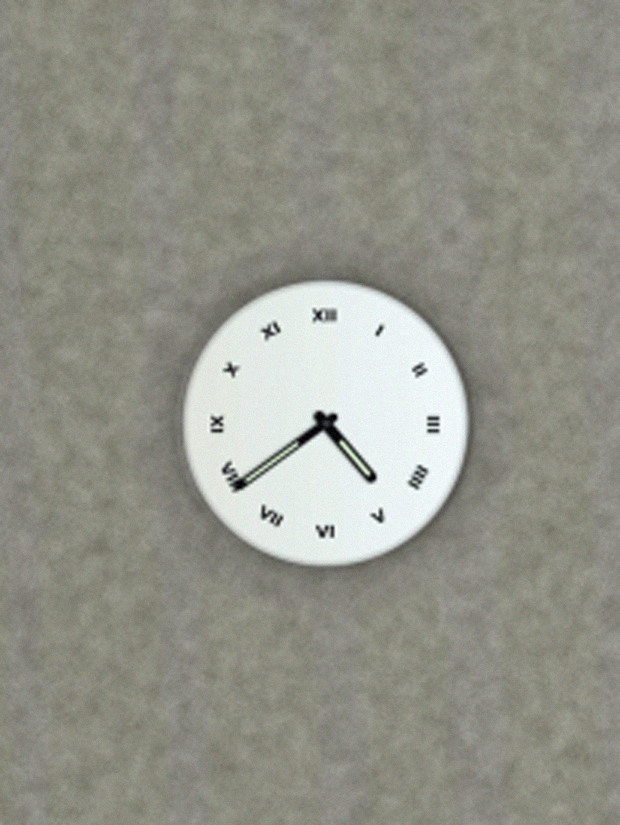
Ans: 4:39
